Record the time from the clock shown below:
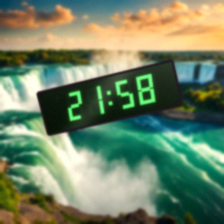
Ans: 21:58
